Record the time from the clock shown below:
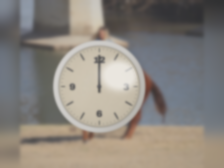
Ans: 12:00
